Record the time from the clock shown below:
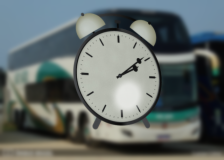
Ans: 2:09
